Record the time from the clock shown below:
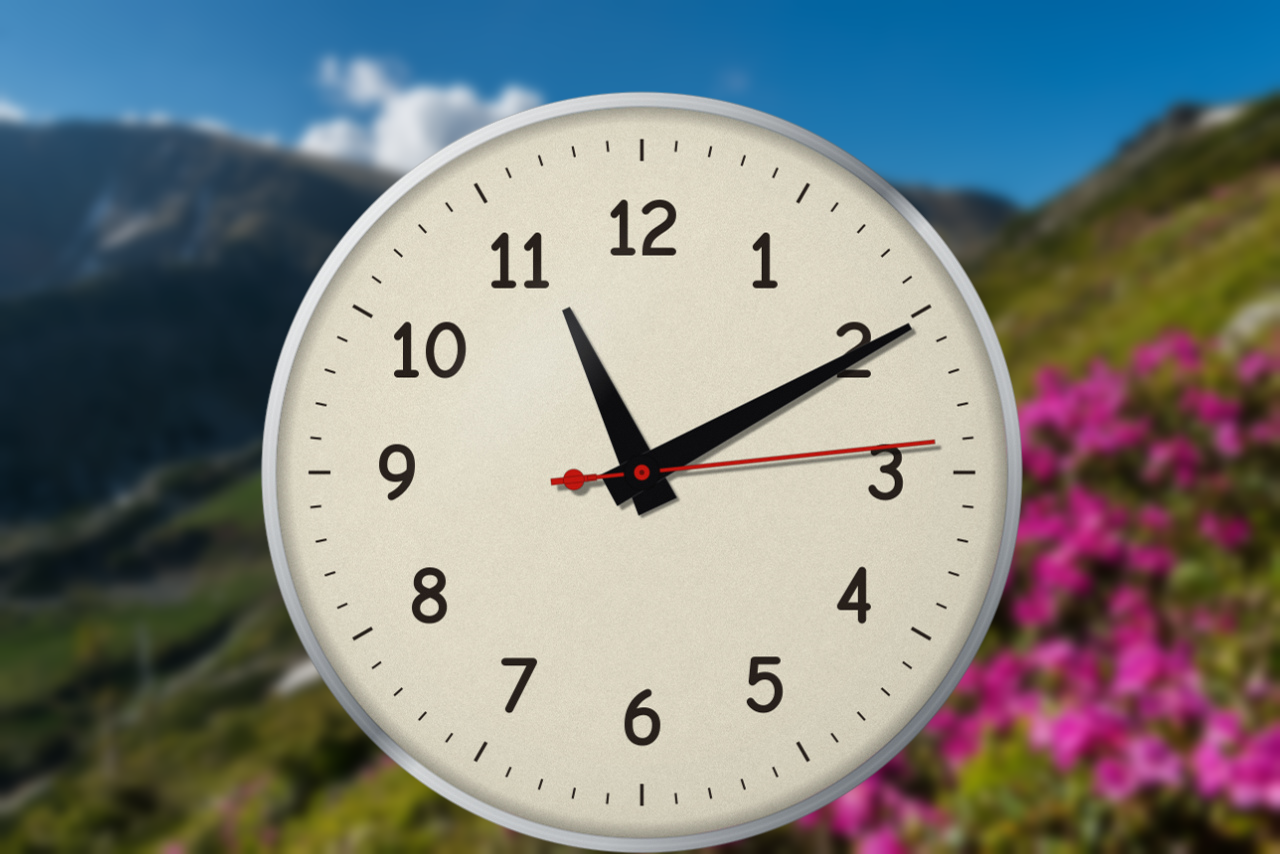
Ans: 11:10:14
